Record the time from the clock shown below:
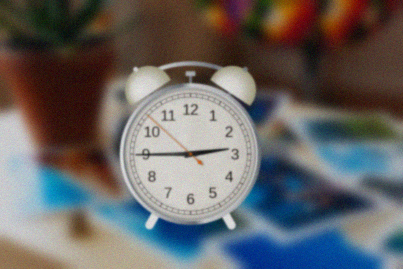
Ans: 2:44:52
